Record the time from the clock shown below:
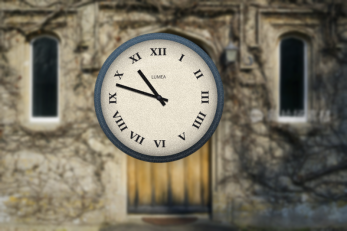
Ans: 10:48
